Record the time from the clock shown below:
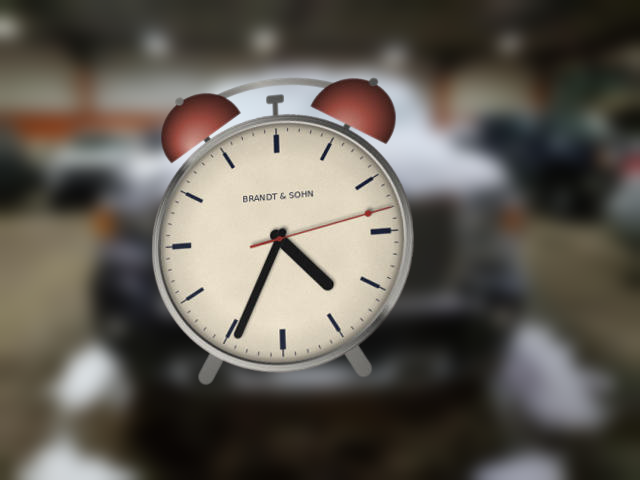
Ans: 4:34:13
